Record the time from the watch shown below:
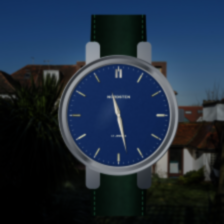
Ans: 11:28
